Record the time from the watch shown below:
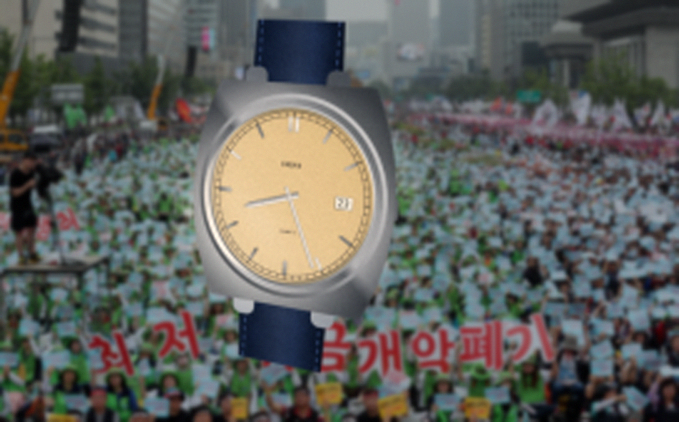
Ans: 8:26
